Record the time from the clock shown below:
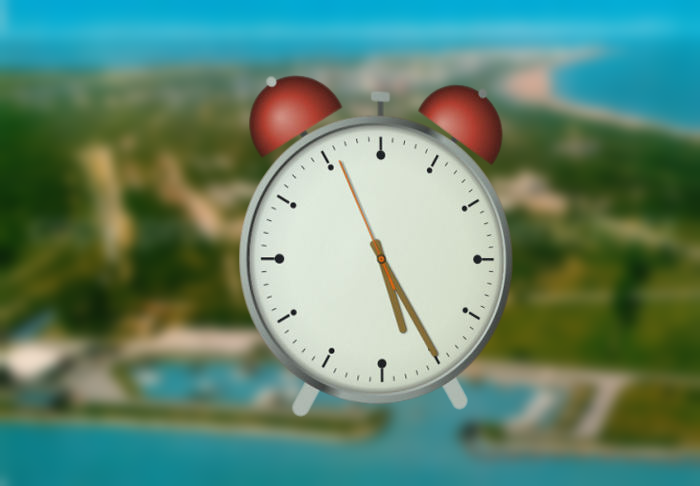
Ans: 5:24:56
